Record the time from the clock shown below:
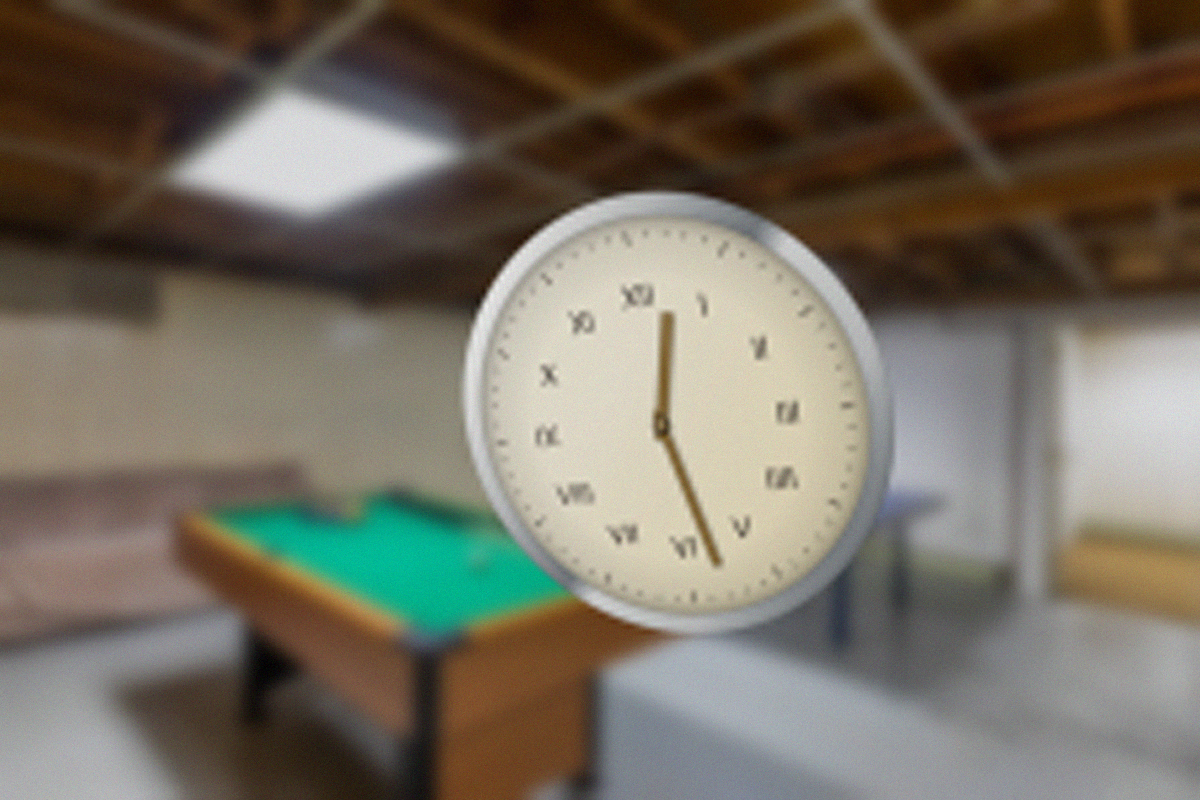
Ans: 12:28
